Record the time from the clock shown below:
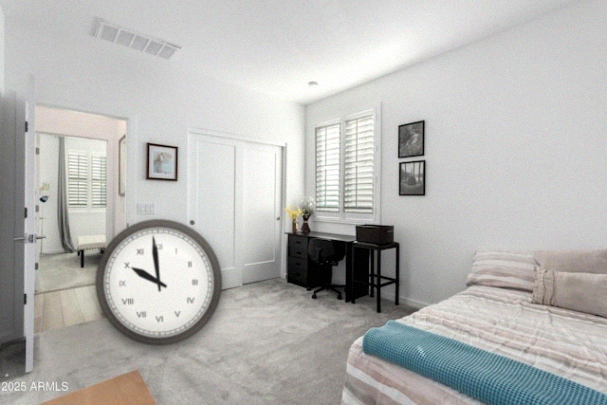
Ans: 9:59
